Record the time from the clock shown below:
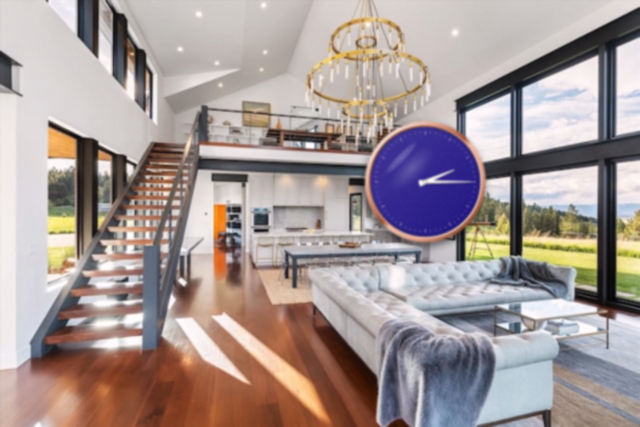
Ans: 2:15
